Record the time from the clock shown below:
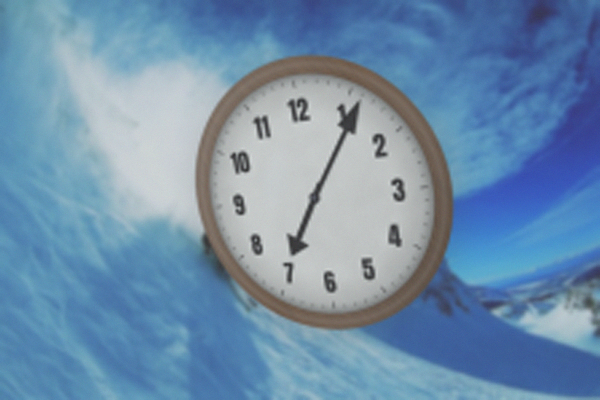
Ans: 7:06
